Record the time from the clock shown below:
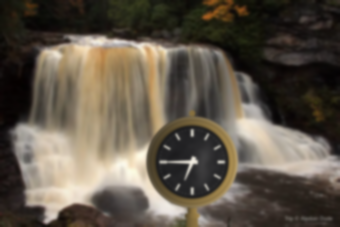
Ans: 6:45
